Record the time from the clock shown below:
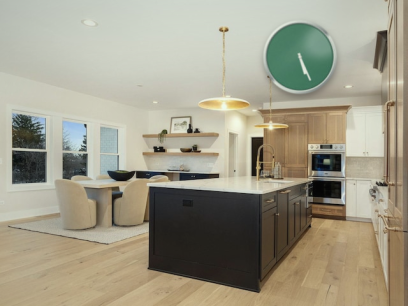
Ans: 5:26
